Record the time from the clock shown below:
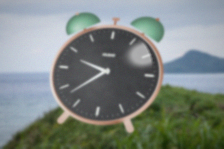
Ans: 9:38
